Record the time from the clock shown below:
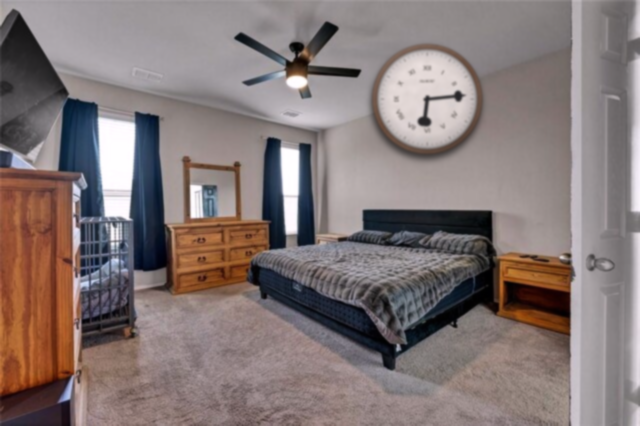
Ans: 6:14
